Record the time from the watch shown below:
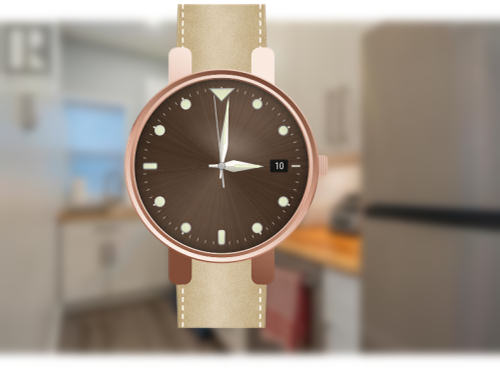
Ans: 3:00:59
